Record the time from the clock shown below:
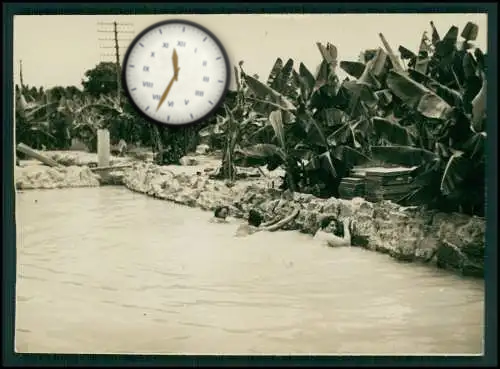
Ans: 11:33
